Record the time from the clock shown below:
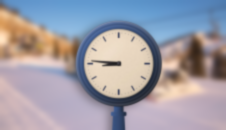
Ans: 8:46
